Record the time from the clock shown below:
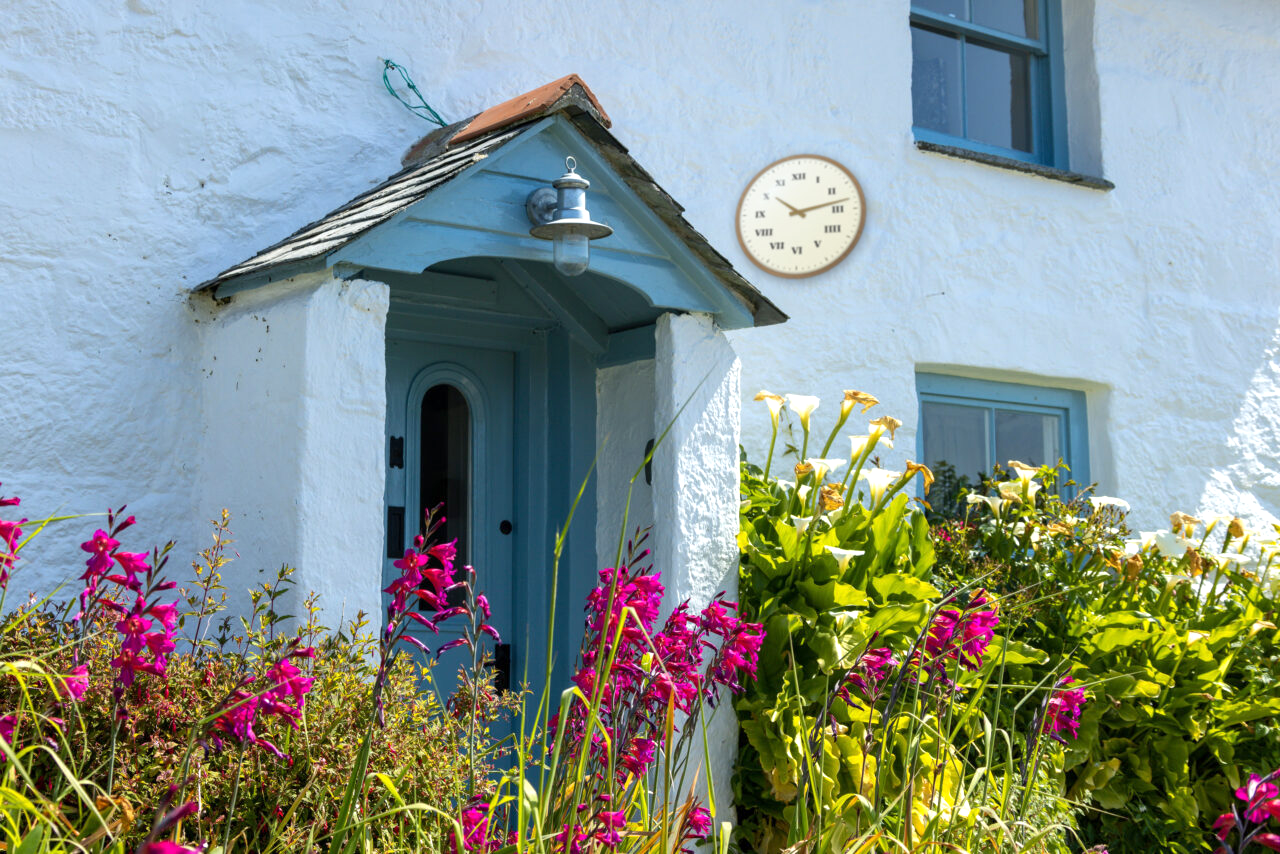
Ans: 10:13
